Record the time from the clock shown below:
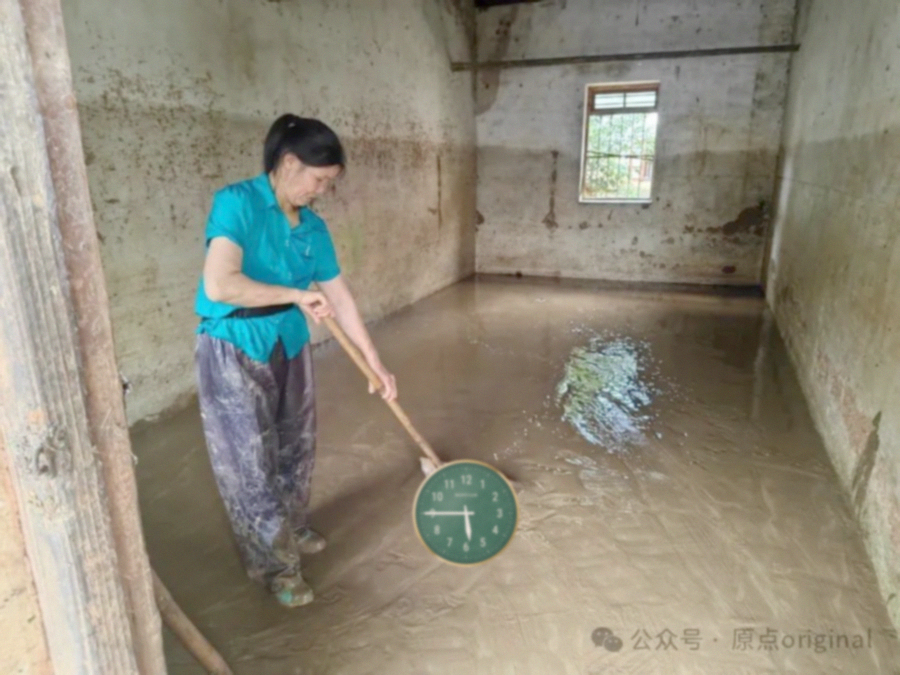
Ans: 5:45
